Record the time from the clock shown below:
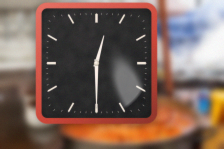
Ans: 12:30
